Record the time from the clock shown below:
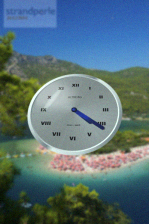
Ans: 4:21
